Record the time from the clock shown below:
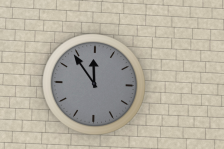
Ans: 11:54
